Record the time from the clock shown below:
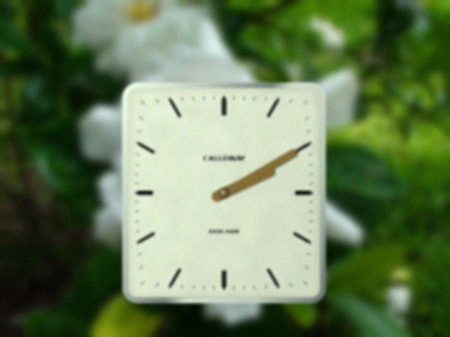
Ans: 2:10
